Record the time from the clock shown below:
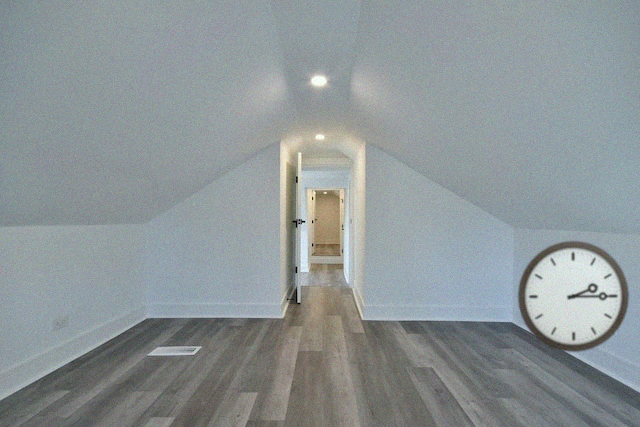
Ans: 2:15
